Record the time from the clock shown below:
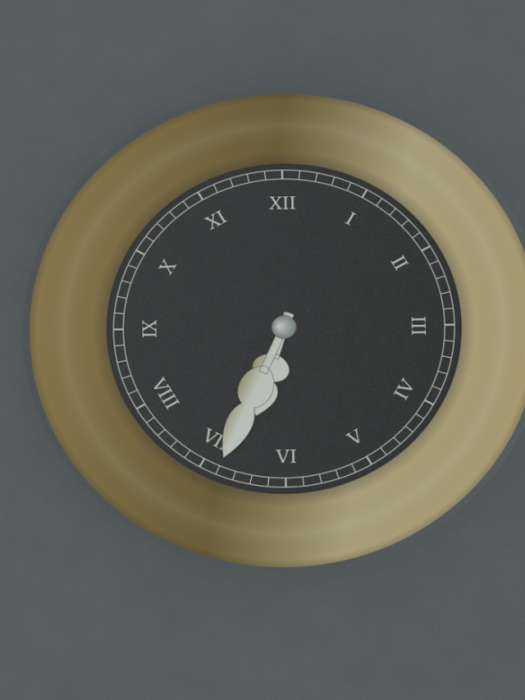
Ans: 6:34
